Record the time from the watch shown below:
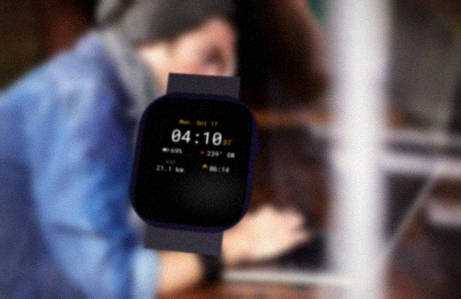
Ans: 4:10
